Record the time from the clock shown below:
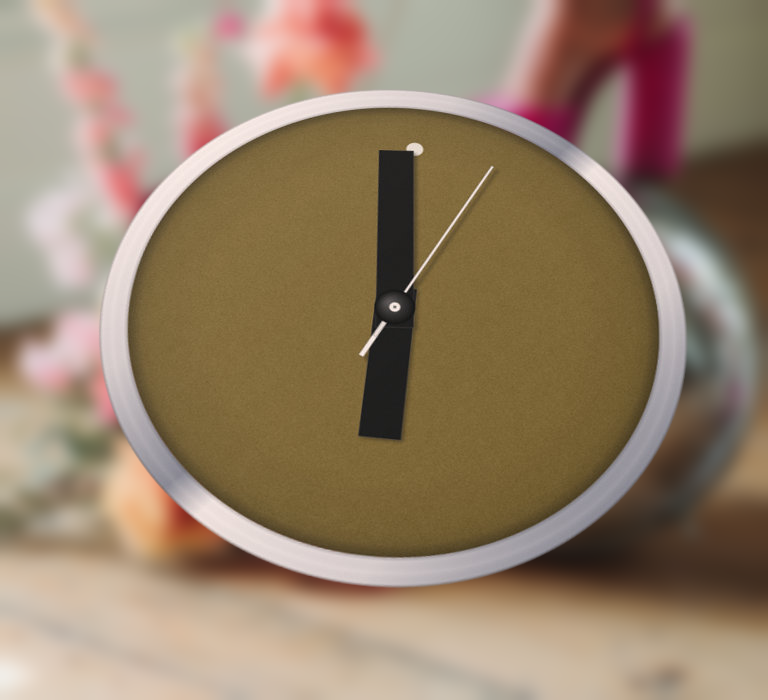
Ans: 5:59:04
